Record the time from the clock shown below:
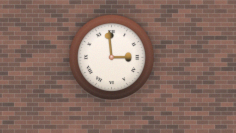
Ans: 2:59
